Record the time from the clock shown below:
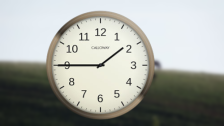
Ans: 1:45
